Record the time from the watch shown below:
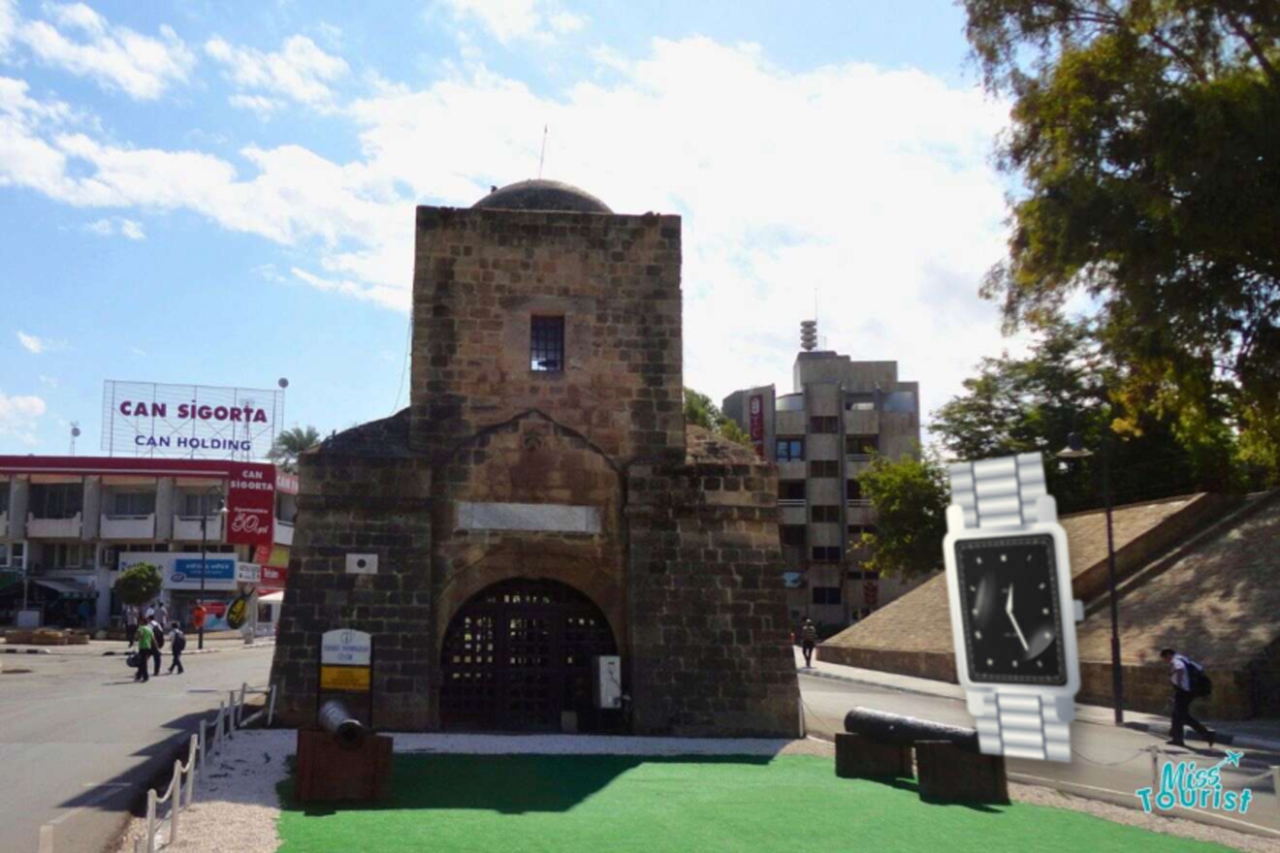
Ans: 12:26
